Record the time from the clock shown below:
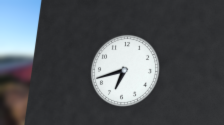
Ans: 6:42
